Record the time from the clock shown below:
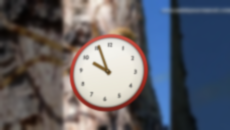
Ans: 9:56
